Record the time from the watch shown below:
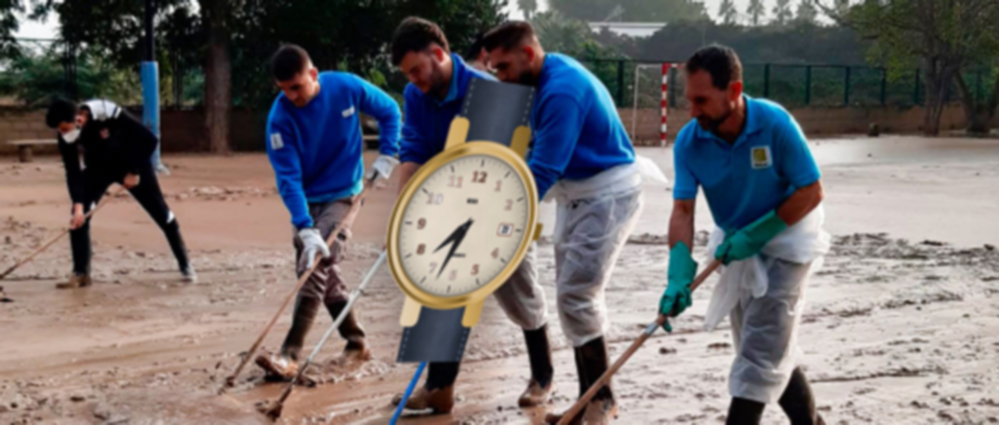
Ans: 7:33
